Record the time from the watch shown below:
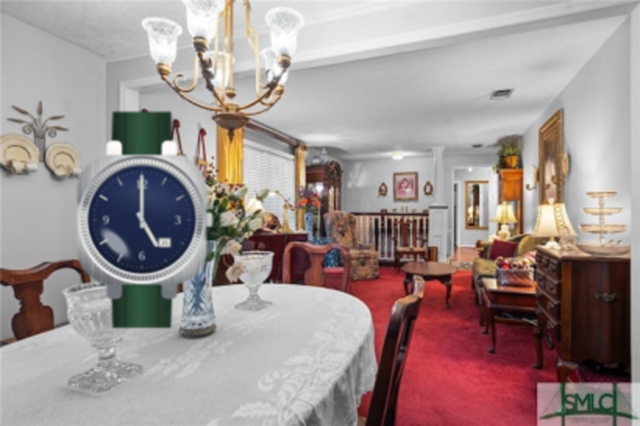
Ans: 5:00
